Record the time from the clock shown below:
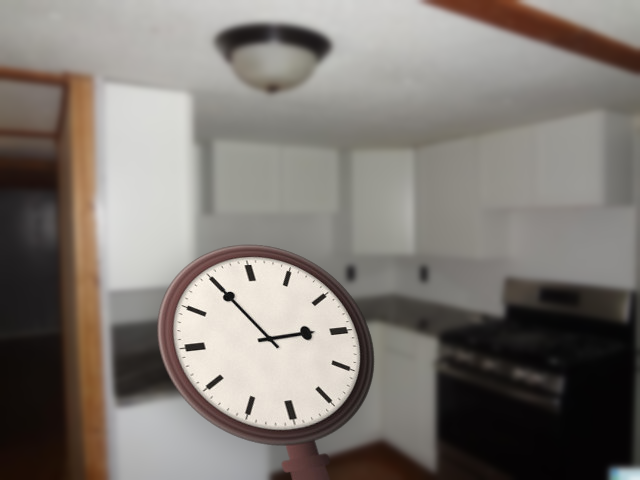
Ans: 2:55
